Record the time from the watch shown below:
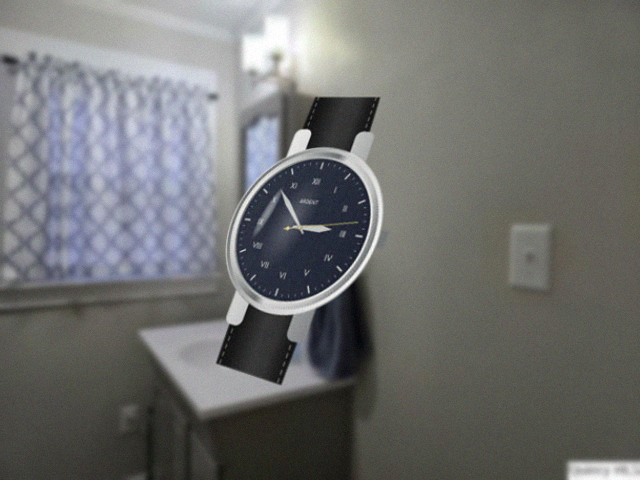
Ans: 2:52:13
